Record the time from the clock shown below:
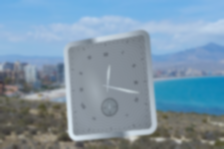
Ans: 12:18
